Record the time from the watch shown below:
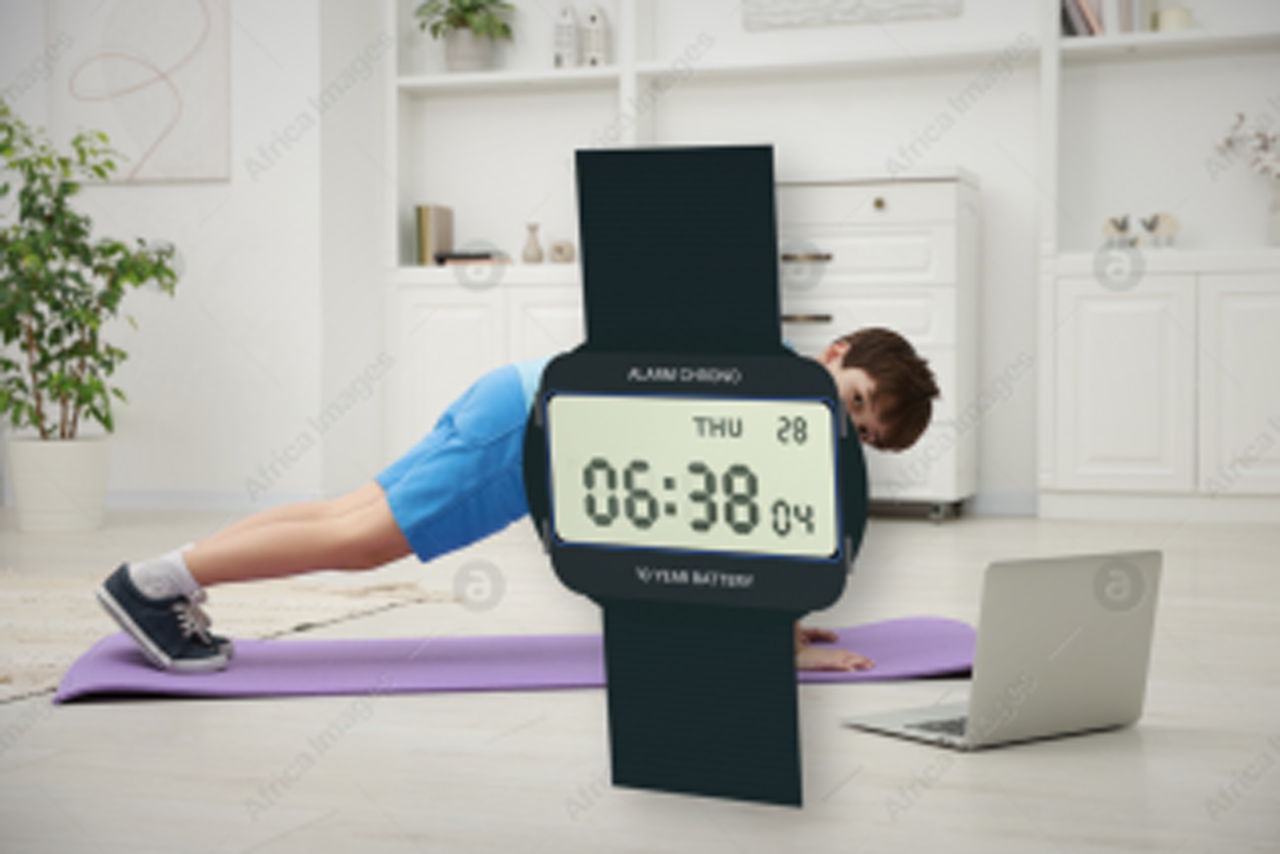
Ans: 6:38:04
